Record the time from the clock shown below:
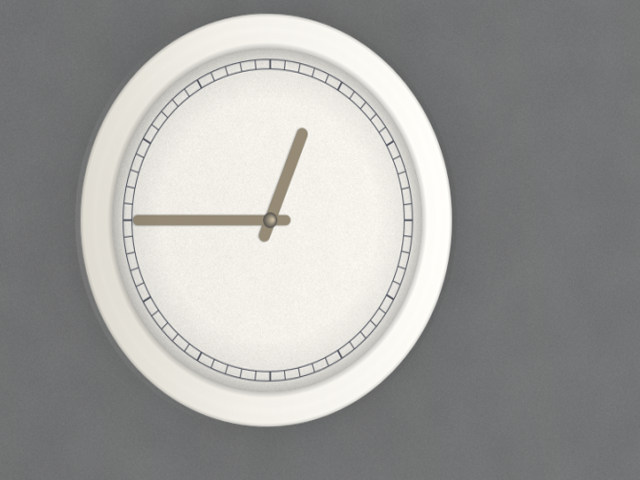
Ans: 12:45
